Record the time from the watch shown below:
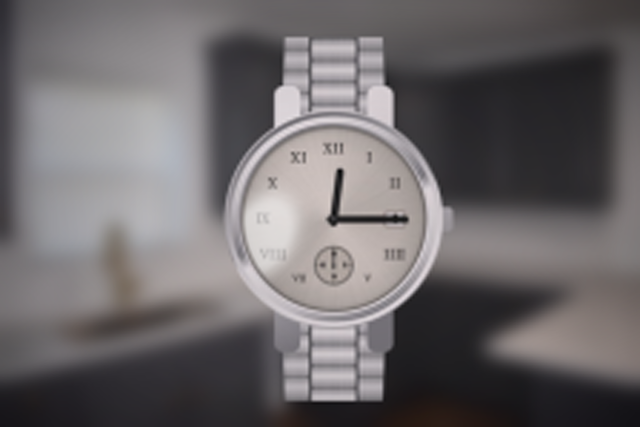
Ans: 12:15
